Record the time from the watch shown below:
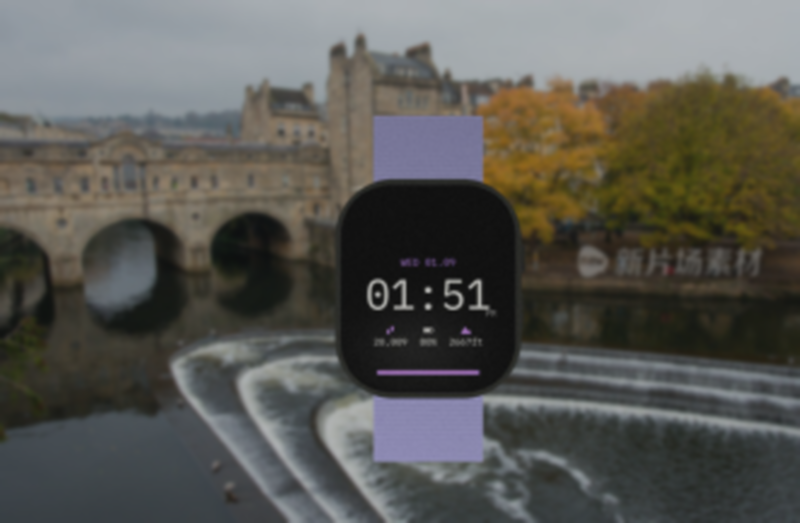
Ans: 1:51
